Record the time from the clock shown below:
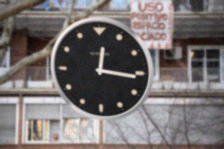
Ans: 12:16
